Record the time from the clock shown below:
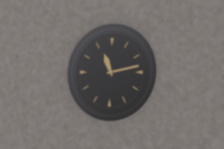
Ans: 11:13
